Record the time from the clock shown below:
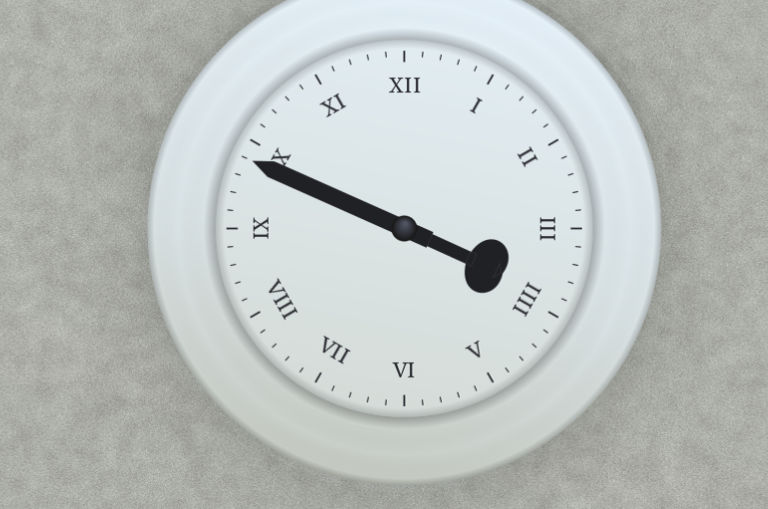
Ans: 3:49
